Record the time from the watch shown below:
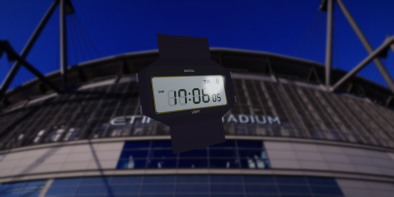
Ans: 17:06:05
